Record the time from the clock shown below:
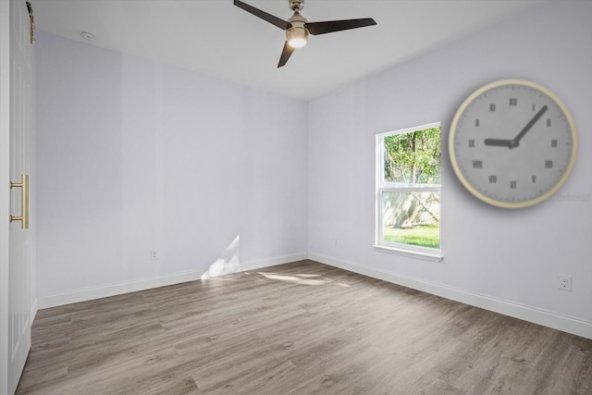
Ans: 9:07
